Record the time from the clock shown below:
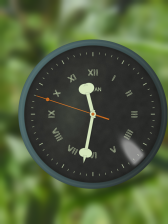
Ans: 11:31:48
